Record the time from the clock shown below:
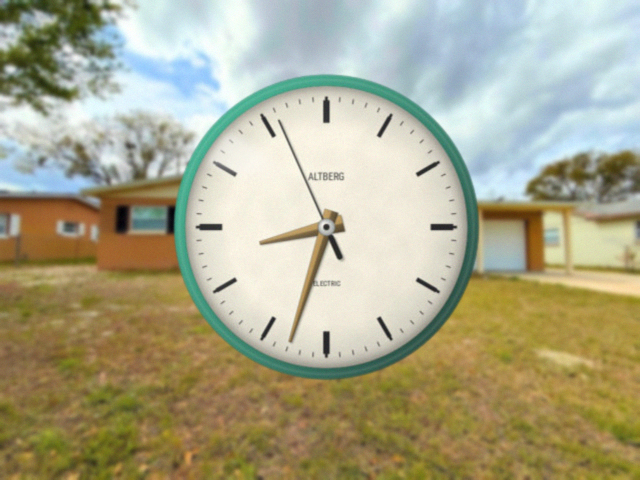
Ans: 8:32:56
